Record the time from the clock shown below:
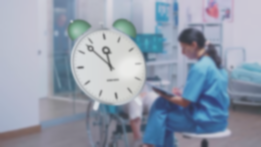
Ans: 11:53
